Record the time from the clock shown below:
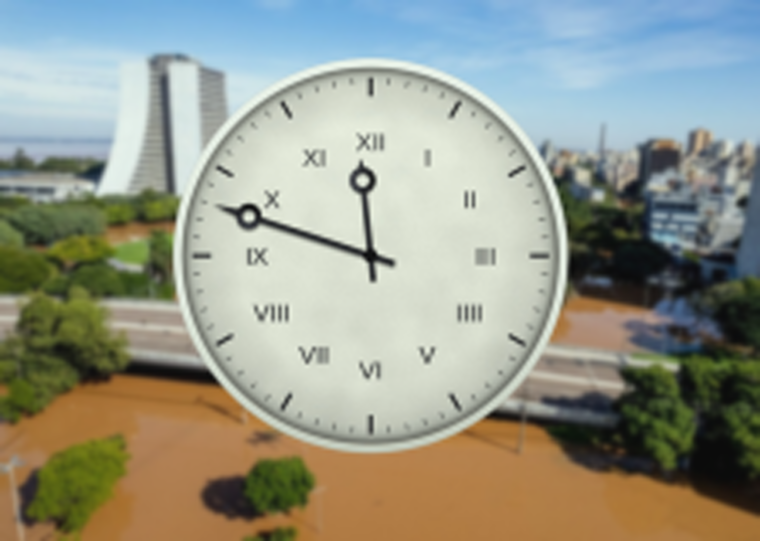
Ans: 11:48
